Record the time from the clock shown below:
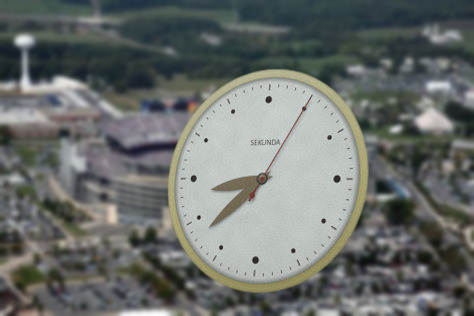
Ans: 8:38:05
